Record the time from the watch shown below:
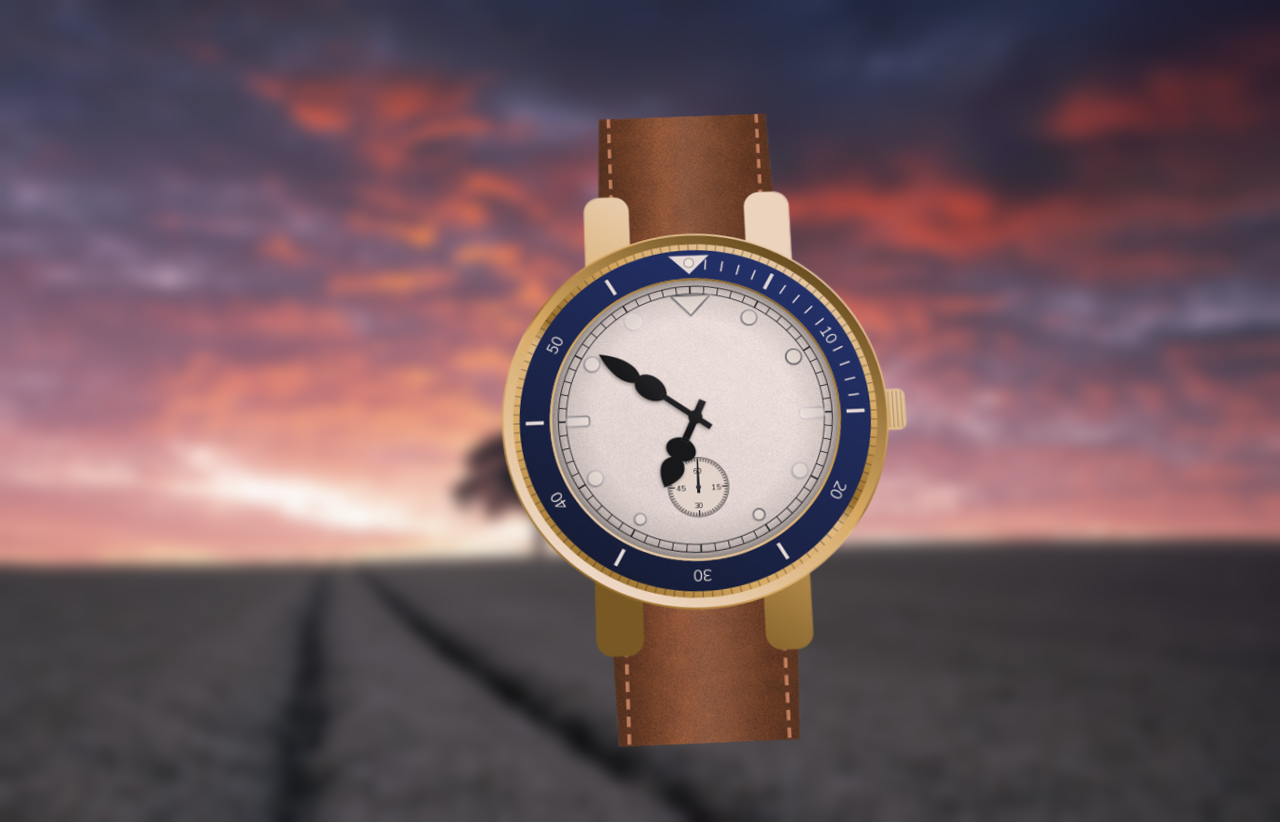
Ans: 6:51
